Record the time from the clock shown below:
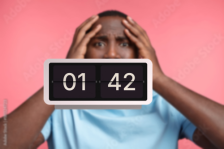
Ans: 1:42
